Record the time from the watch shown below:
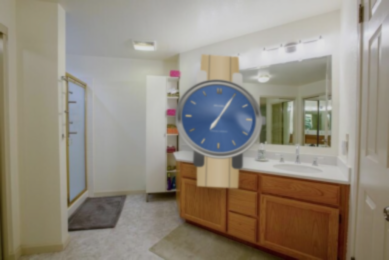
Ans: 7:05
